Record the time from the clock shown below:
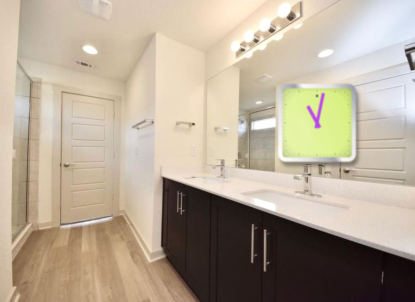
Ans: 11:02
